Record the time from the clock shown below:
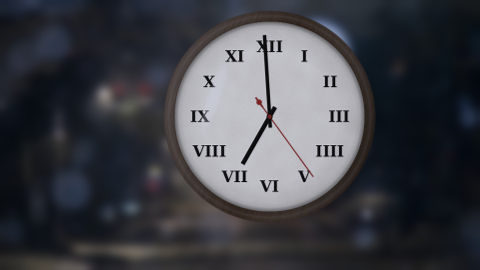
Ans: 6:59:24
